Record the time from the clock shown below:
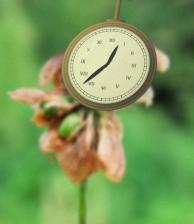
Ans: 12:37
